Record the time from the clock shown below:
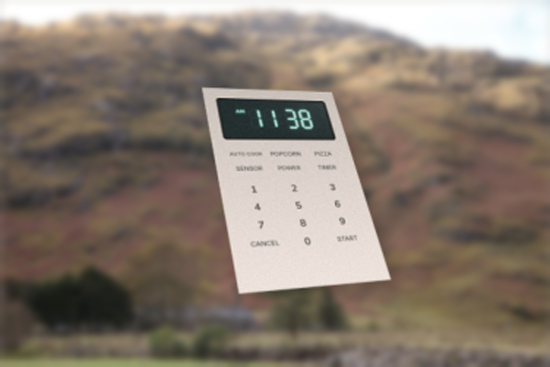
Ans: 11:38
